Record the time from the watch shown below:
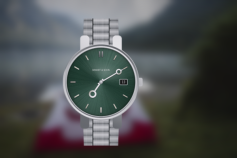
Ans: 7:10
